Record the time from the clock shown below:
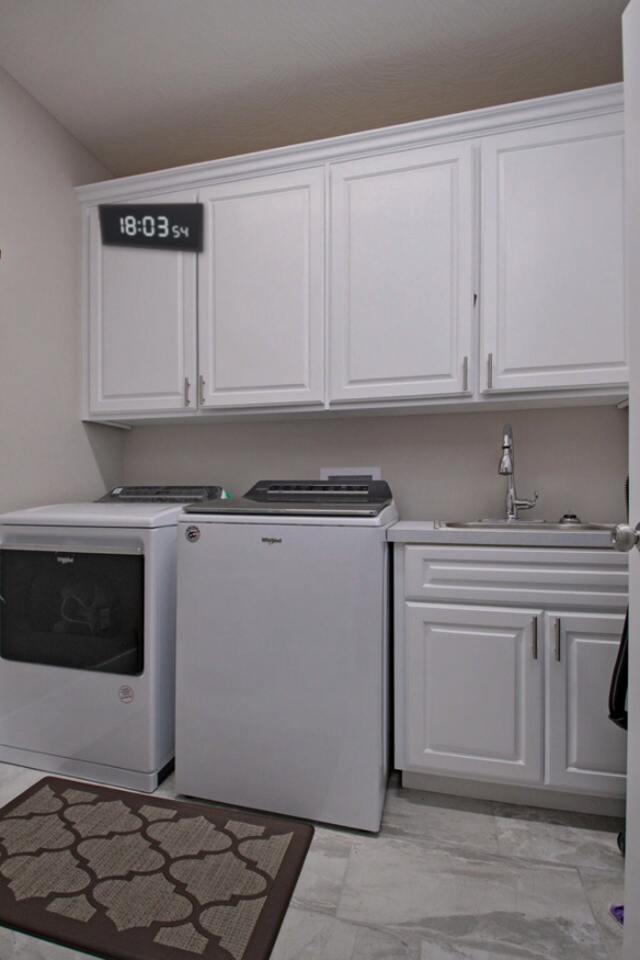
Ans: 18:03
